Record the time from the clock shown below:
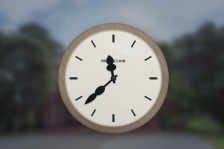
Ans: 11:38
